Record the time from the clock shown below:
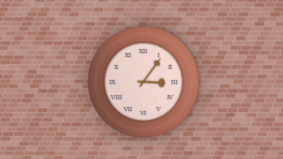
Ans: 3:06
